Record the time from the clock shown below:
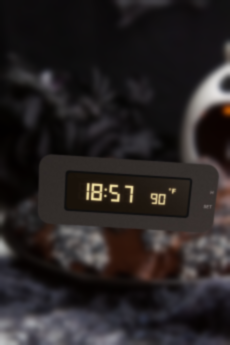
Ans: 18:57
